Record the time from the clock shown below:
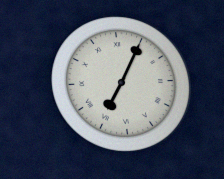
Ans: 7:05
